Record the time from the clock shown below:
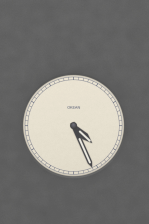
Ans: 4:26
